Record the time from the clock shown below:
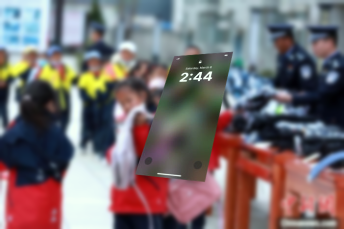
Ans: 2:44
